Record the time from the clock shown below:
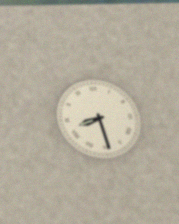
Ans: 8:29
